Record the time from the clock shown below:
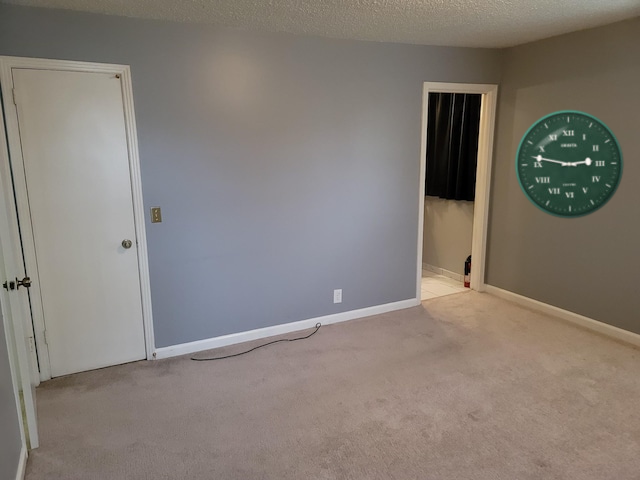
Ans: 2:47
